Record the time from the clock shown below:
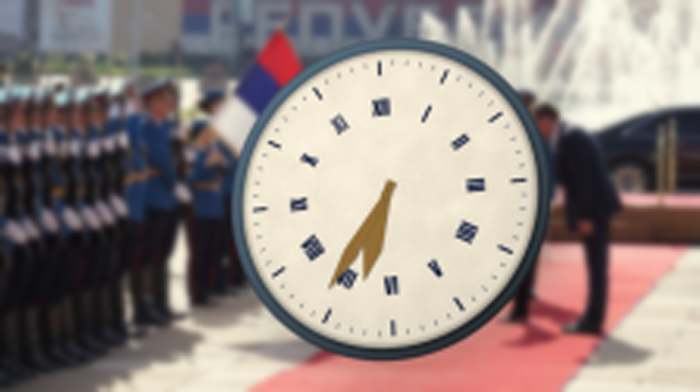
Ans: 6:36
